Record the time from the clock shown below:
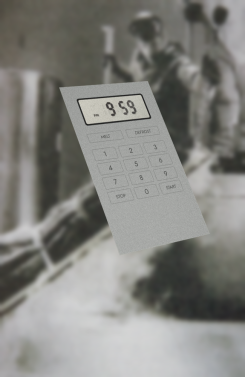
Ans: 9:59
